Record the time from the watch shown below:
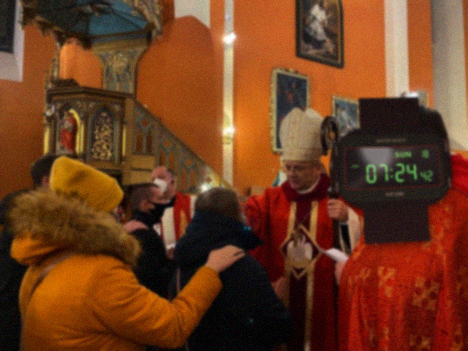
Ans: 7:24
